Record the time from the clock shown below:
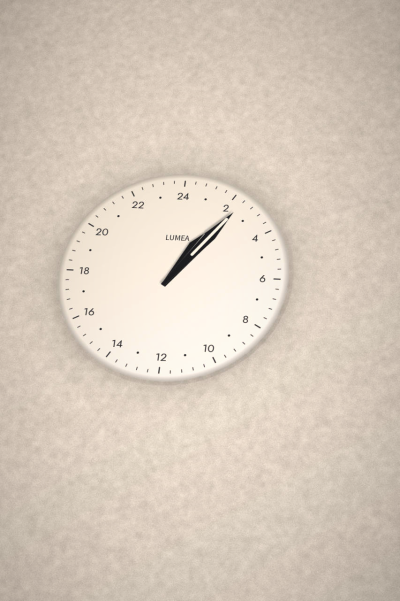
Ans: 2:06
